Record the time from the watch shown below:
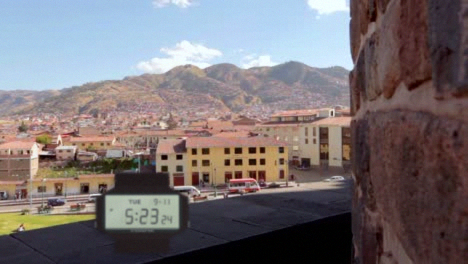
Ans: 5:23
